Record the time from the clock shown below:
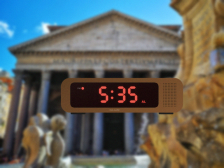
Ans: 5:35
